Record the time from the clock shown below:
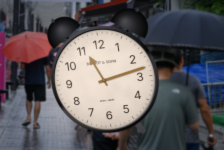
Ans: 11:13
